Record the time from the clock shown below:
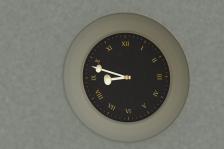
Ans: 8:48
